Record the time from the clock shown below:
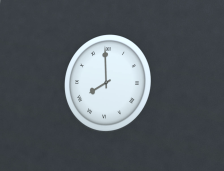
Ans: 7:59
